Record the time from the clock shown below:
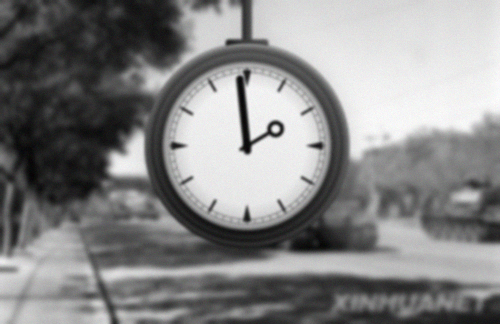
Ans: 1:59
